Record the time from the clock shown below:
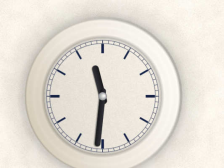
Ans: 11:31
